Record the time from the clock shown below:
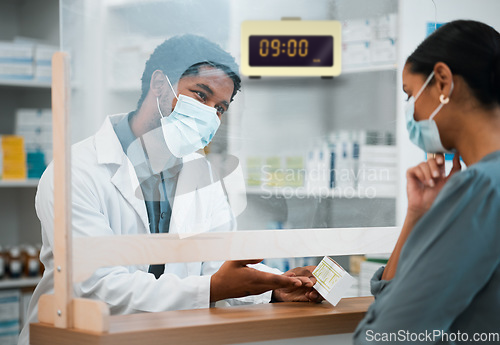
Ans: 9:00
